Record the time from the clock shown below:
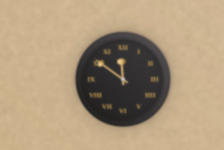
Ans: 11:51
